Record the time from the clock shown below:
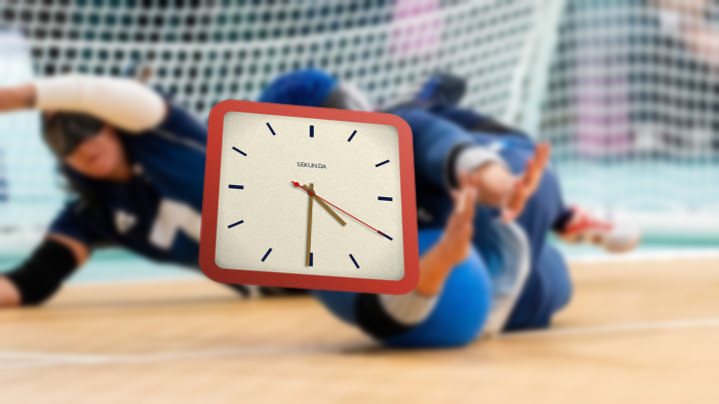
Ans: 4:30:20
